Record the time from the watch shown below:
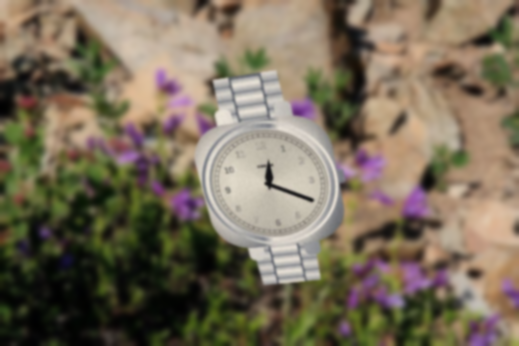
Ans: 12:20
